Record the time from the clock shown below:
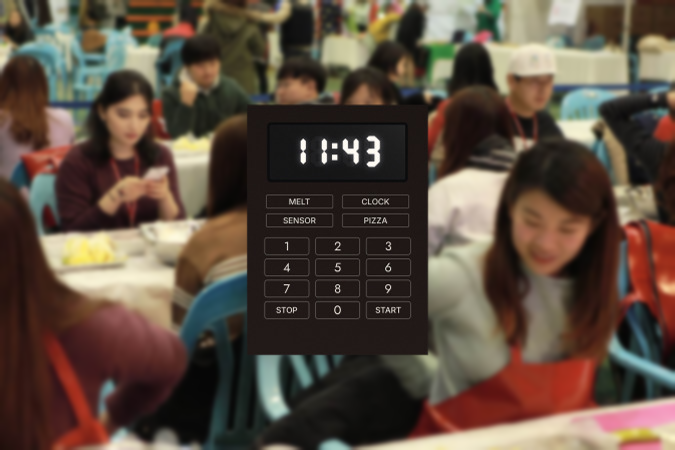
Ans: 11:43
